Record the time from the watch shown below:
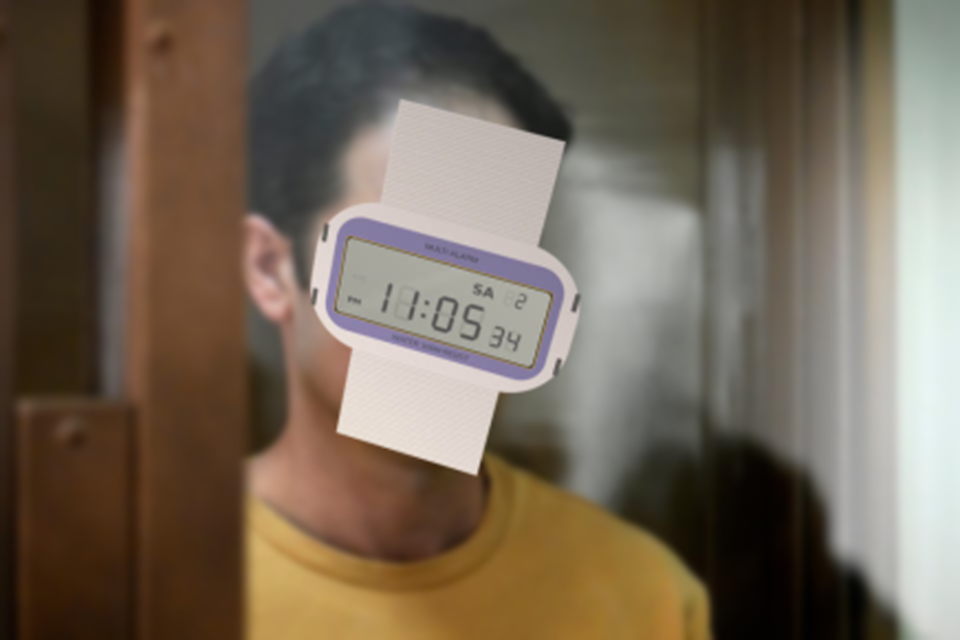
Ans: 11:05:34
